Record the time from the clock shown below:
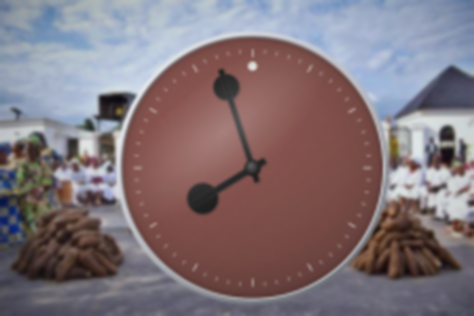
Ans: 7:57
